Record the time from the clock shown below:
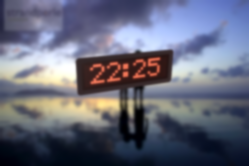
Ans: 22:25
